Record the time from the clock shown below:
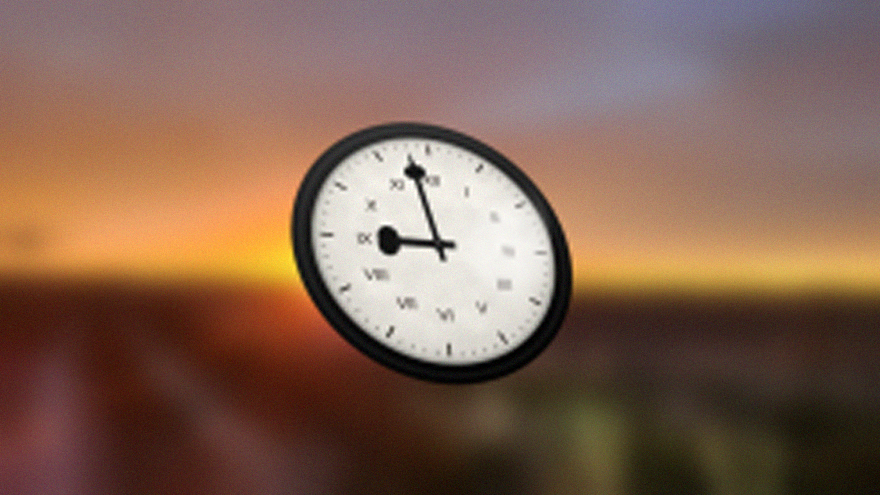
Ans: 8:58
